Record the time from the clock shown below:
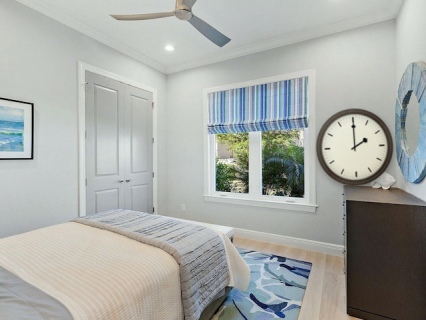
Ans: 2:00
